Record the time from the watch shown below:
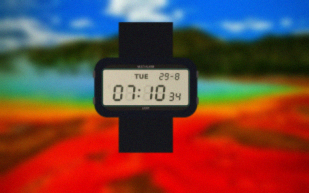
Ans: 7:10
